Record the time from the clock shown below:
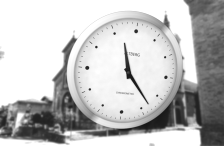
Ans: 11:23
